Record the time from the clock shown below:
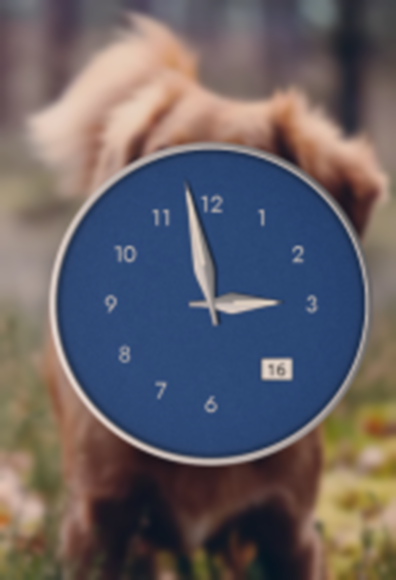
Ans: 2:58
